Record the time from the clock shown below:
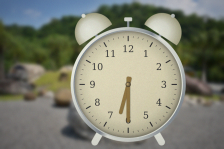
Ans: 6:30
